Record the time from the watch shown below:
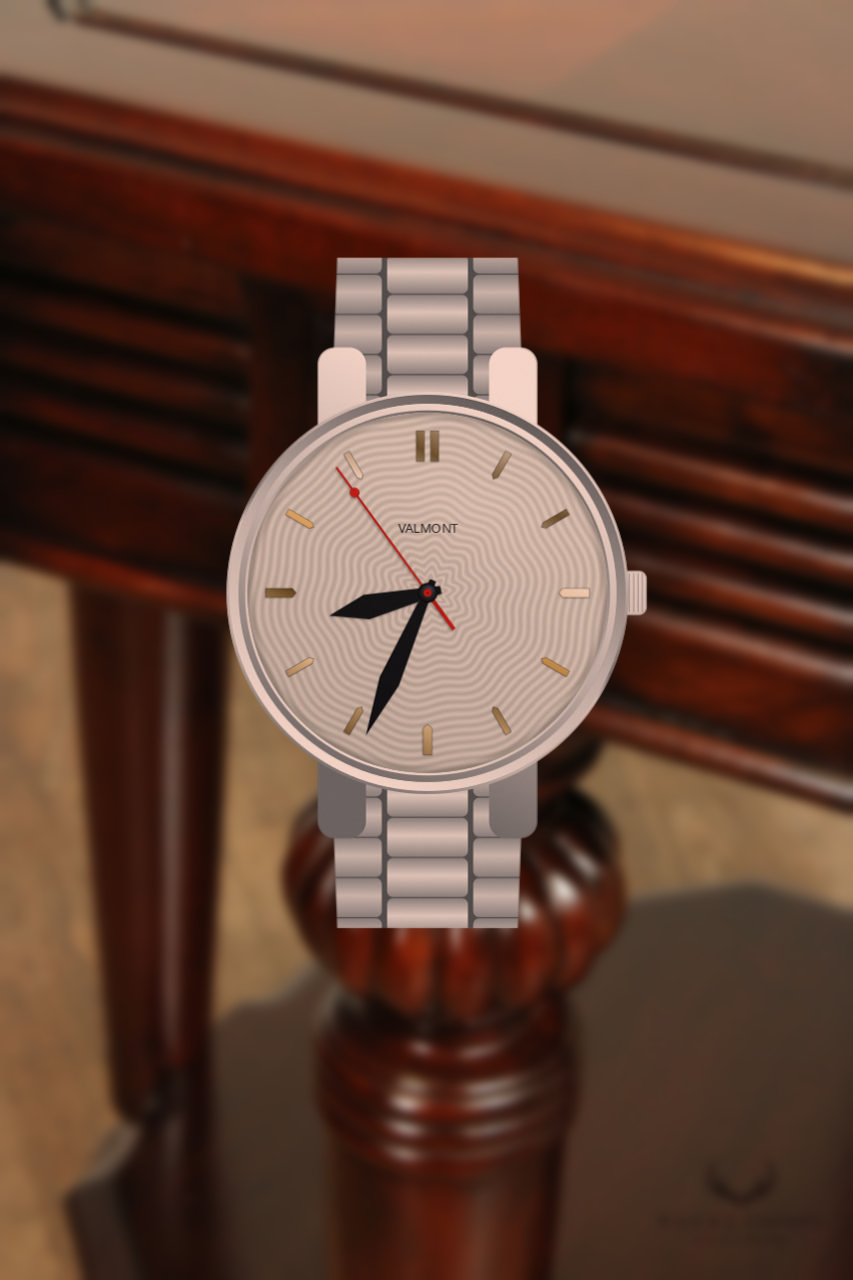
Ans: 8:33:54
